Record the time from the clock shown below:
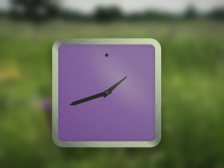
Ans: 1:42
